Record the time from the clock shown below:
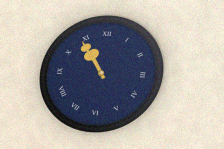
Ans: 10:54
